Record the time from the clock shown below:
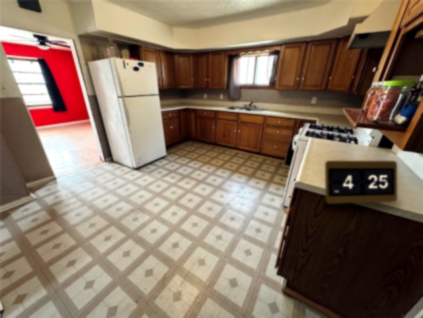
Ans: 4:25
